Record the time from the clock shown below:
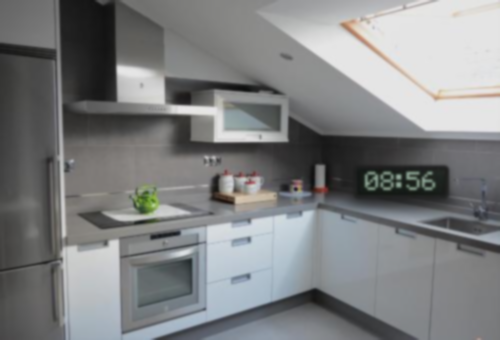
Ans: 8:56
